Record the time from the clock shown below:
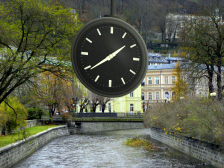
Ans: 1:39
